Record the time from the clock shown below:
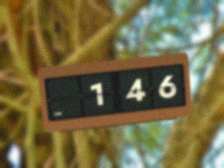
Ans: 1:46
